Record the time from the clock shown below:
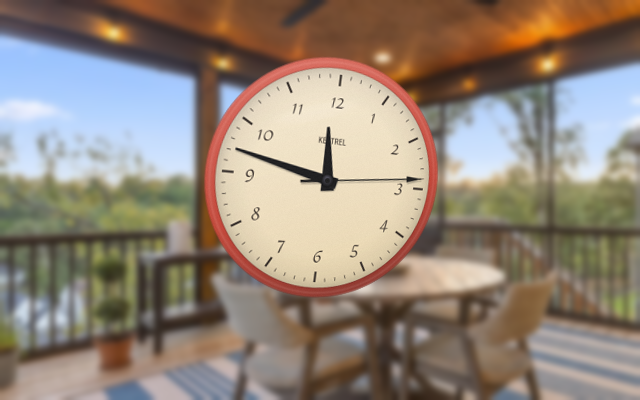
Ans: 11:47:14
